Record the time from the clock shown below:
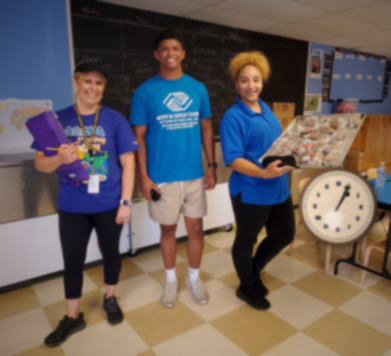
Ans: 1:04
